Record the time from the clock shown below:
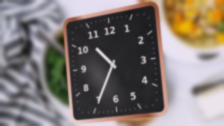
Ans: 10:35
